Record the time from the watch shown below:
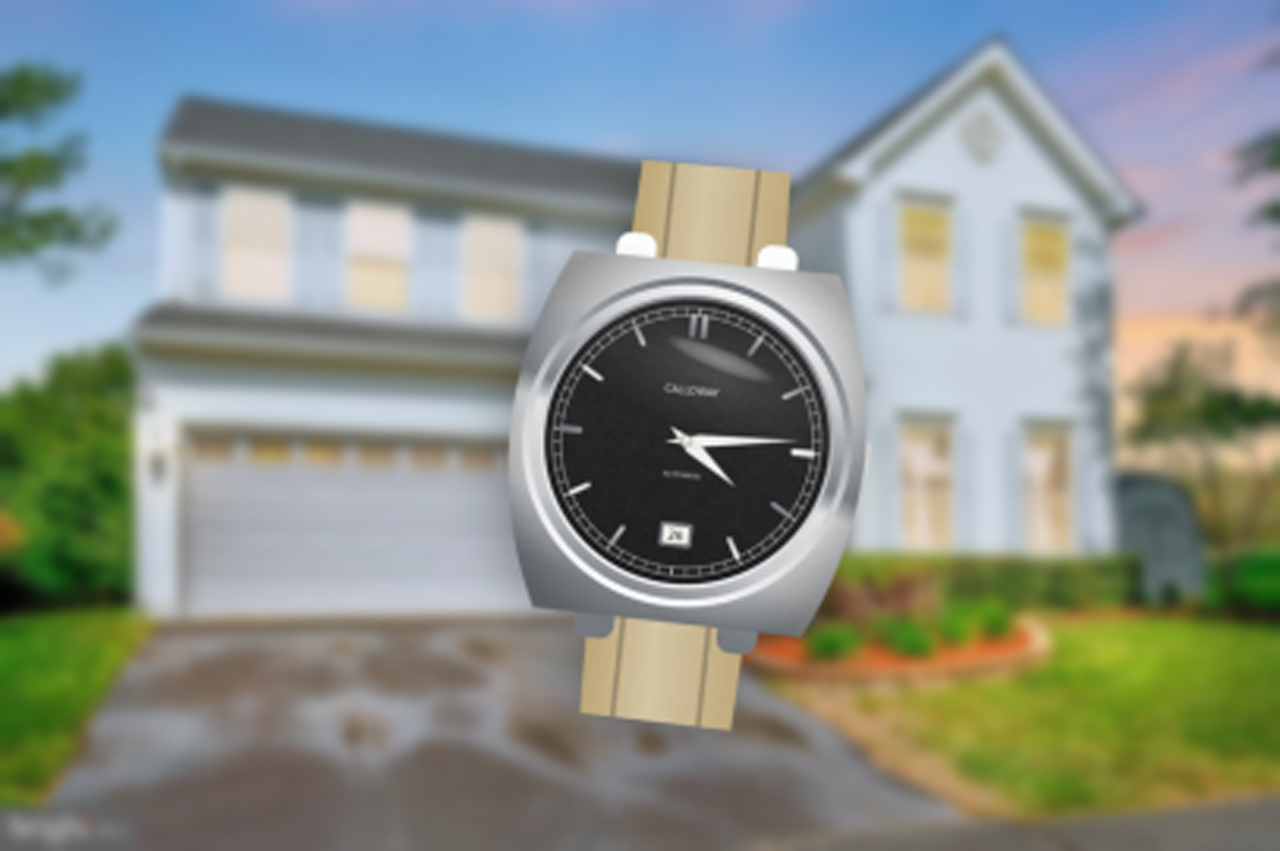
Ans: 4:14
